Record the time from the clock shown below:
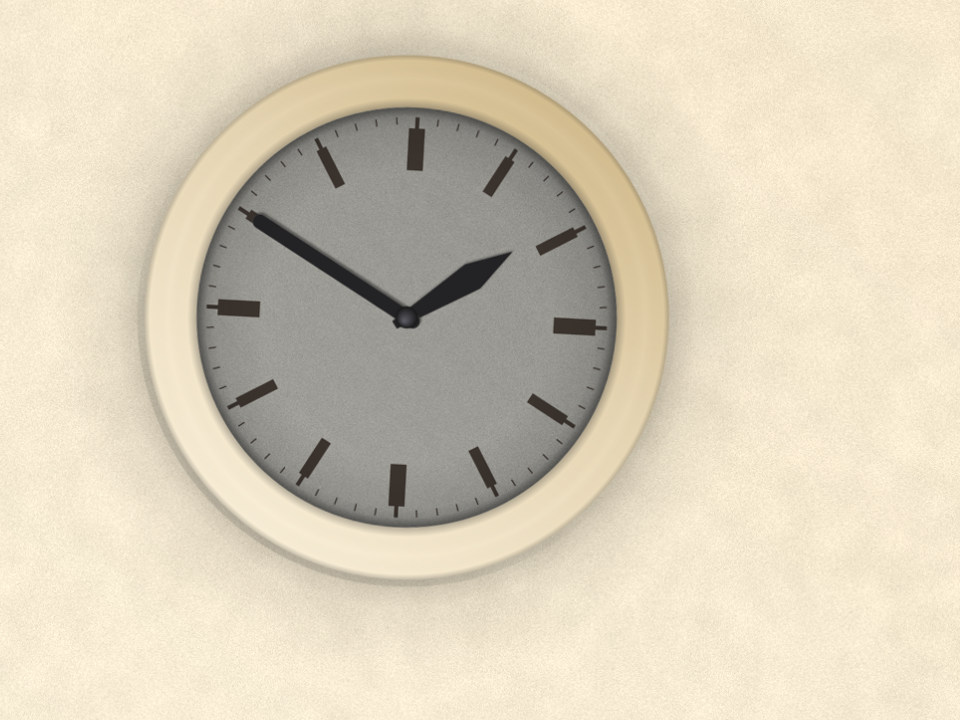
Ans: 1:50
